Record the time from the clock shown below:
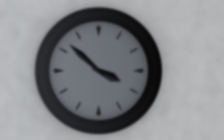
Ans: 3:52
